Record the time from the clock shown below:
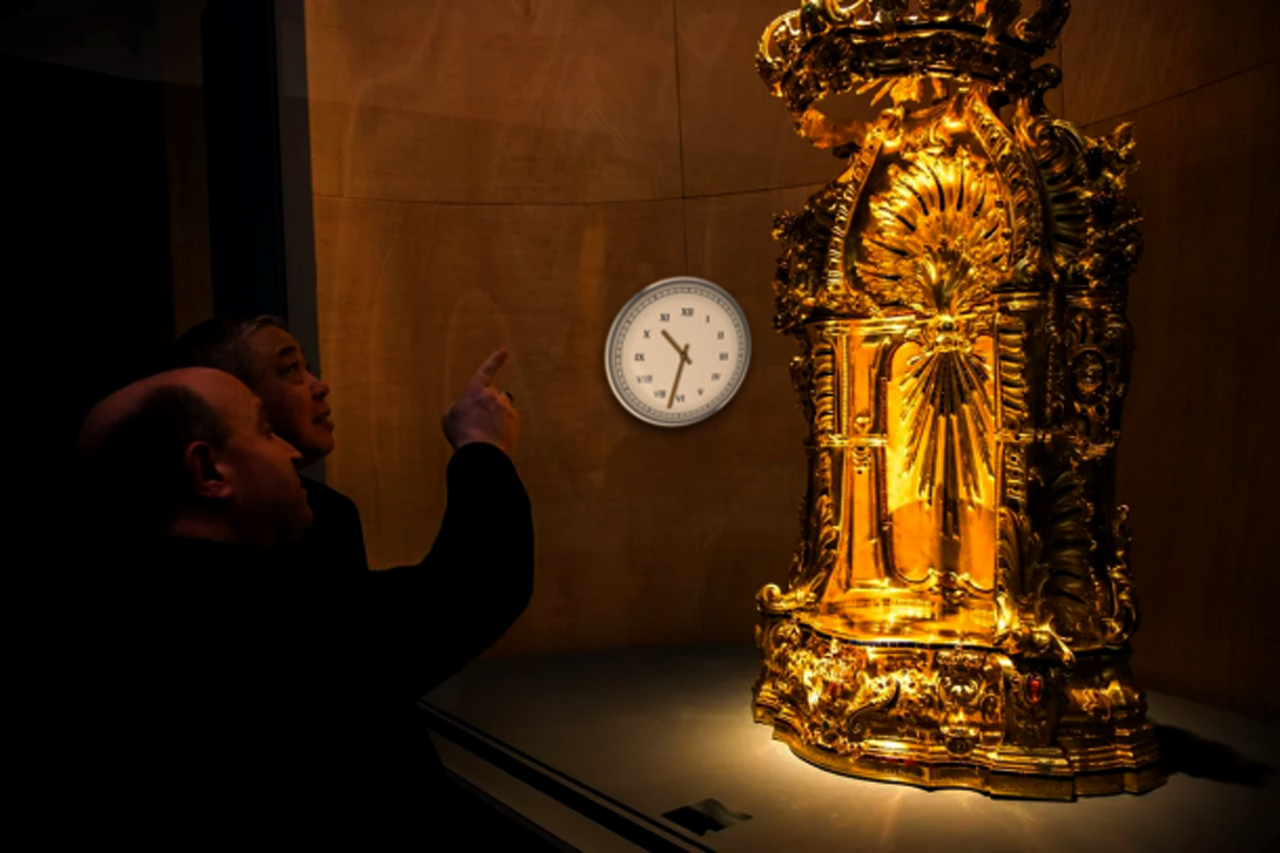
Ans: 10:32
